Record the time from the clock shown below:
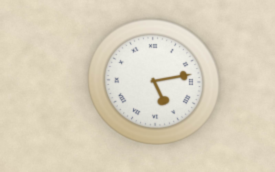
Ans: 5:13
